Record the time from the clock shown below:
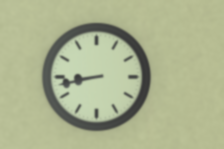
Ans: 8:43
